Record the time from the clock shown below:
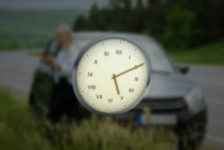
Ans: 5:10
